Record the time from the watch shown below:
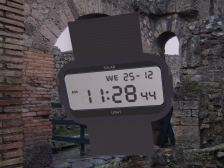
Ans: 11:28:44
